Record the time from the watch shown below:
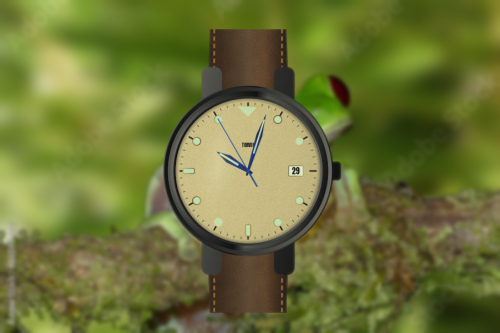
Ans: 10:02:55
